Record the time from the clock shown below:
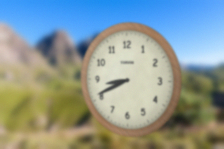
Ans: 8:41
